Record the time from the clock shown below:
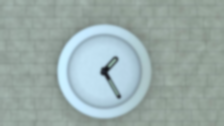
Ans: 1:25
